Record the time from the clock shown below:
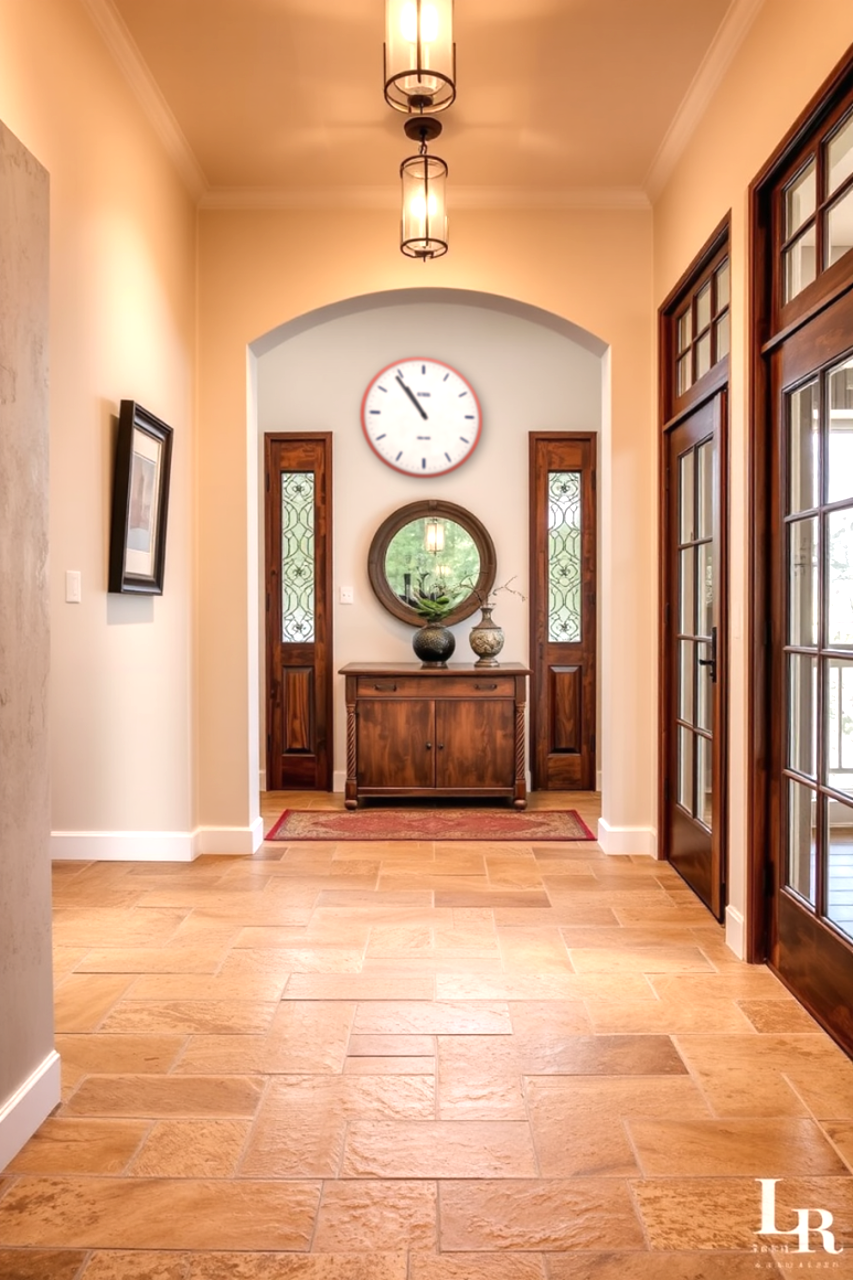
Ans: 10:54
